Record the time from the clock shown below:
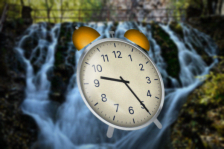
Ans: 9:25
